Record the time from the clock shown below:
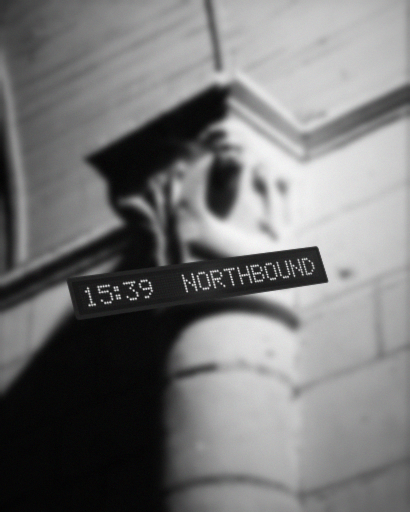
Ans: 15:39
